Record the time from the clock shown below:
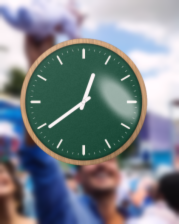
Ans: 12:39
